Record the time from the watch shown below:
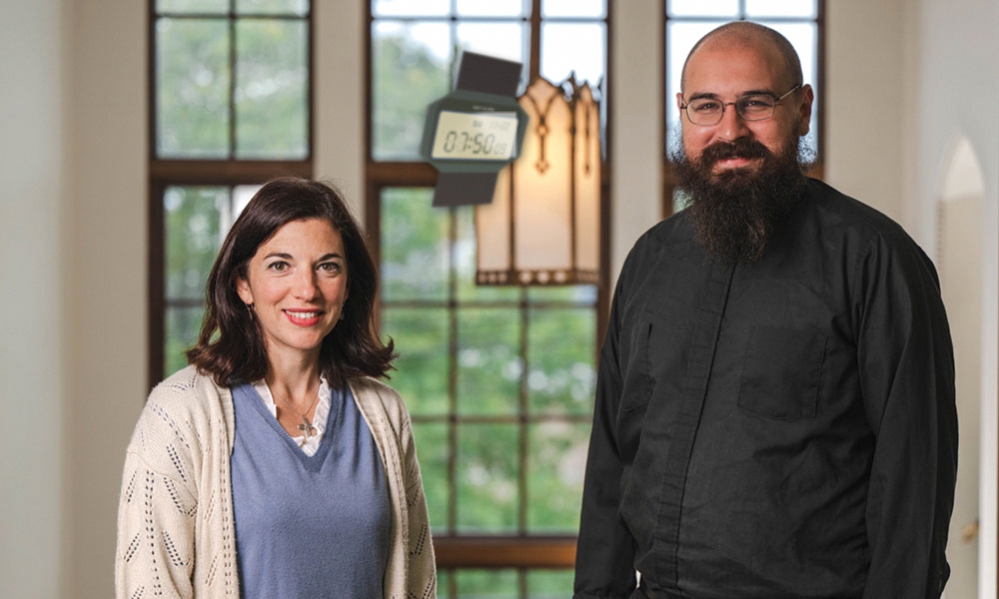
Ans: 7:50
